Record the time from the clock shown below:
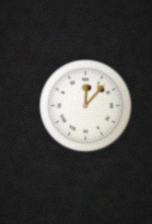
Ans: 12:07
